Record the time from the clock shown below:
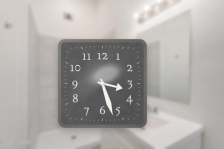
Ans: 3:27
